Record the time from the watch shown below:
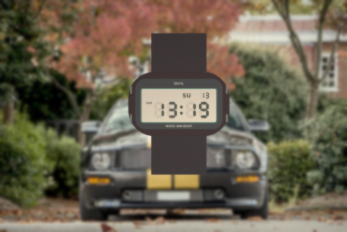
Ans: 13:19
